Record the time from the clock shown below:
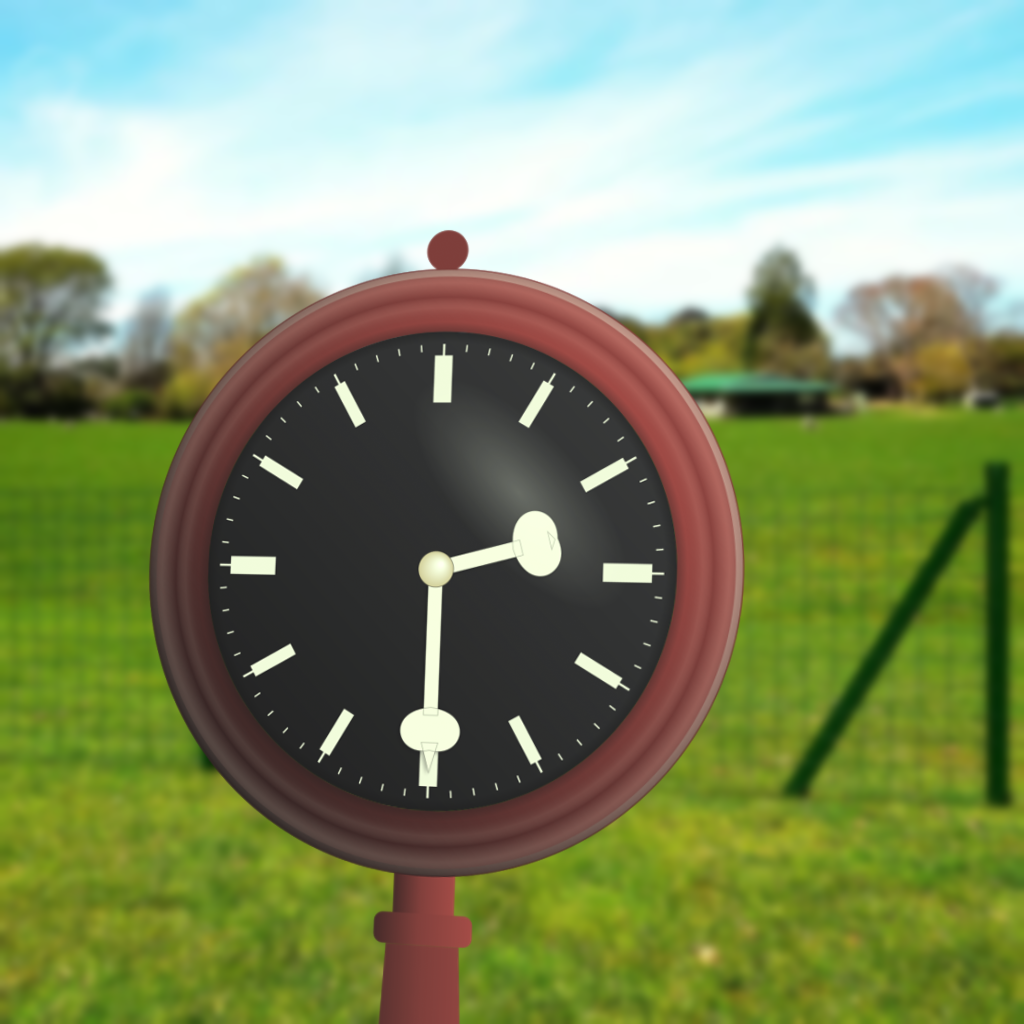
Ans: 2:30
